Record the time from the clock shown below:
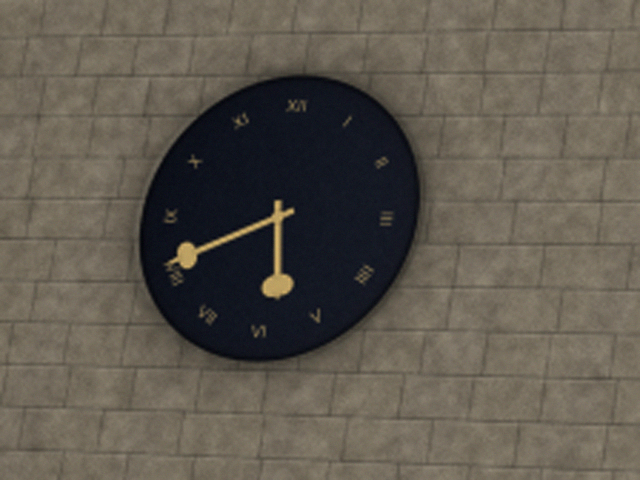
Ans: 5:41
